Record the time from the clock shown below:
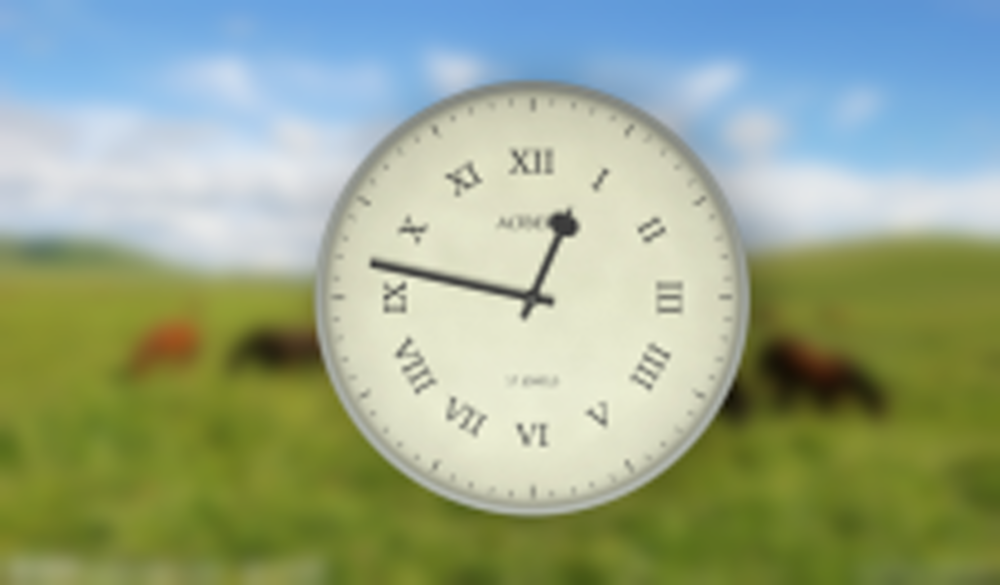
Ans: 12:47
